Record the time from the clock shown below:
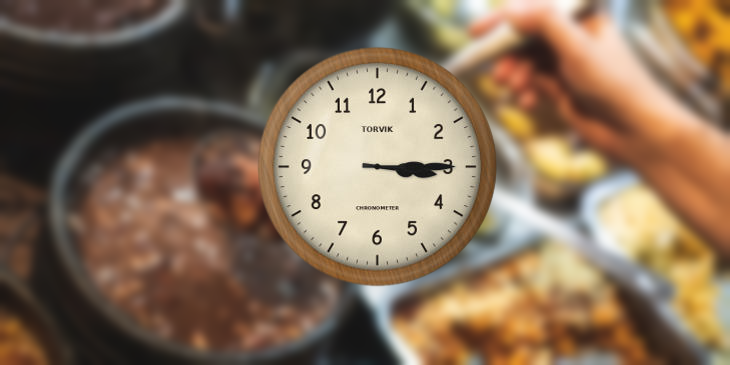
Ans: 3:15
